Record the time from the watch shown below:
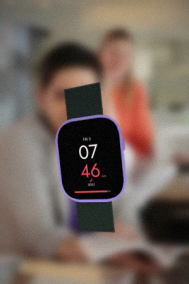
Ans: 7:46
